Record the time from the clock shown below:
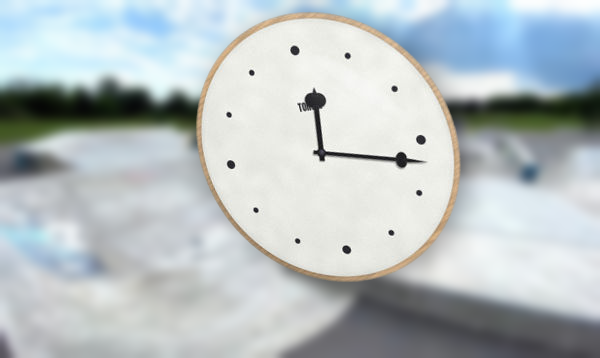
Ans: 12:17
